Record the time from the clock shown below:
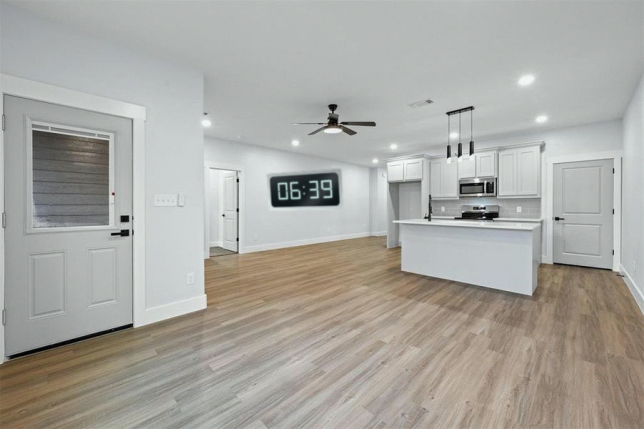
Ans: 6:39
